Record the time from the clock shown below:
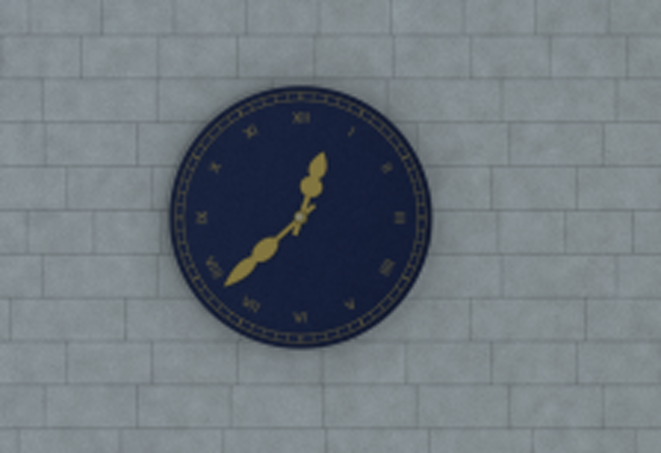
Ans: 12:38
